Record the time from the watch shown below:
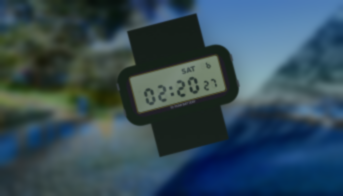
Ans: 2:20:27
